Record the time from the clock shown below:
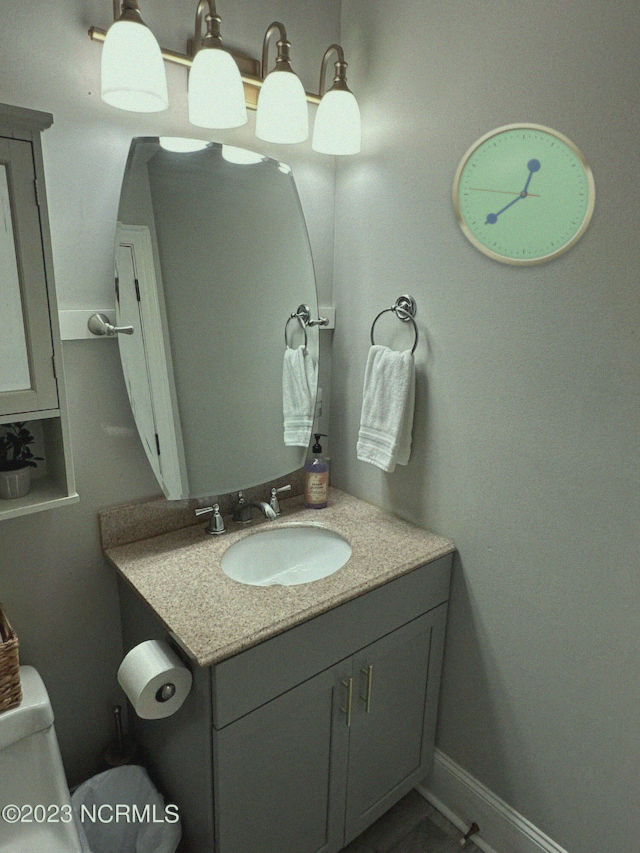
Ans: 12:38:46
